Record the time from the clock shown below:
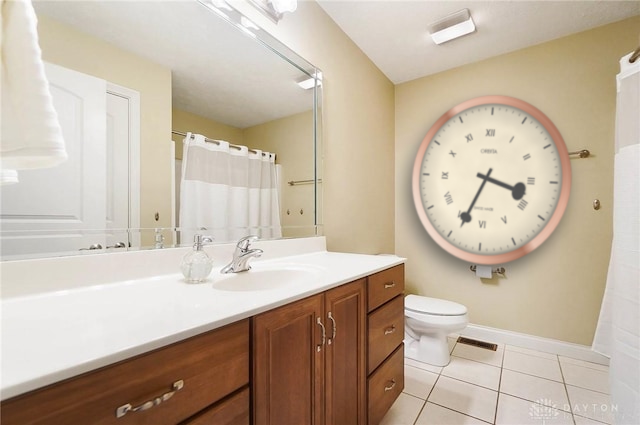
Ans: 3:34
